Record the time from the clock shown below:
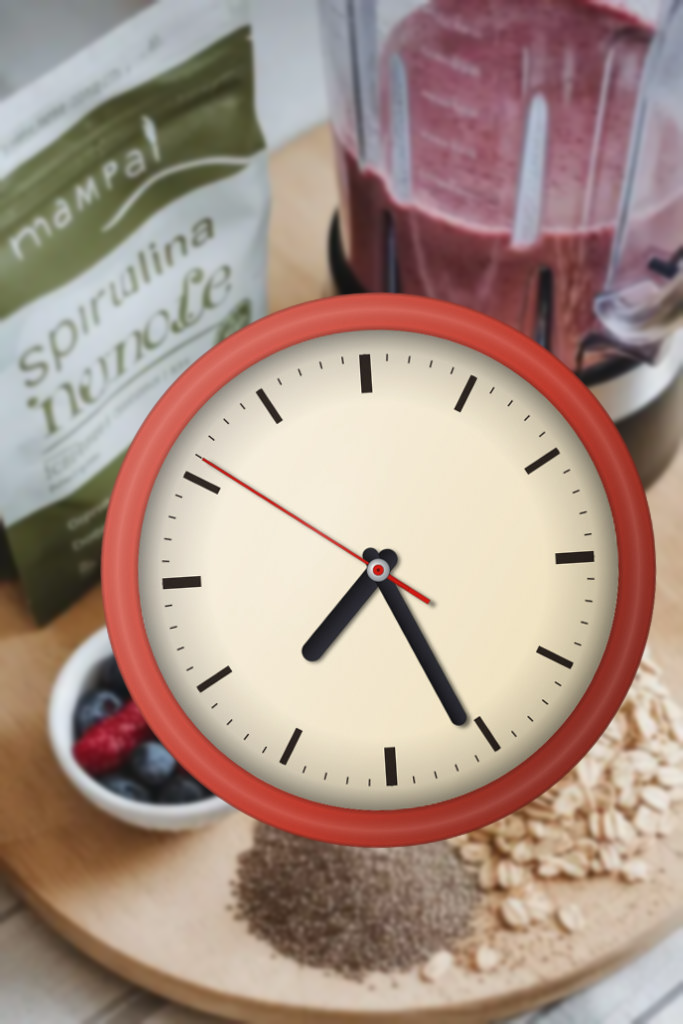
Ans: 7:25:51
